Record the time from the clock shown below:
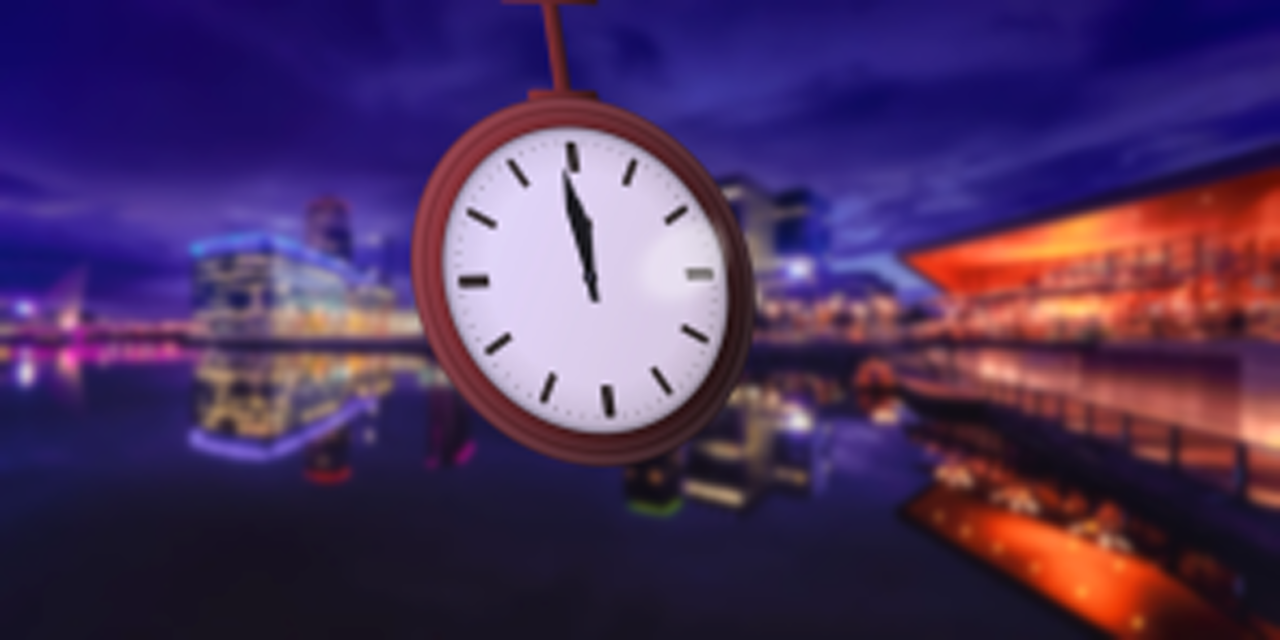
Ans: 11:59
